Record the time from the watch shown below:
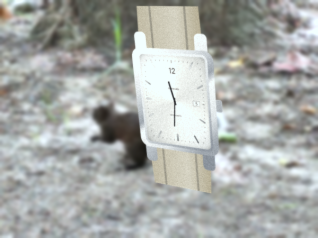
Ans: 11:31
